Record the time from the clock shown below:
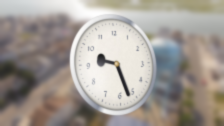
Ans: 9:27
